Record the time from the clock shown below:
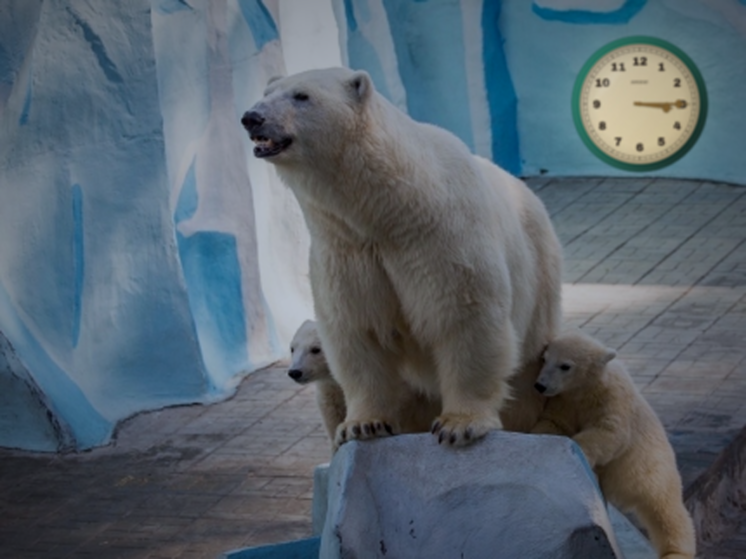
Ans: 3:15
